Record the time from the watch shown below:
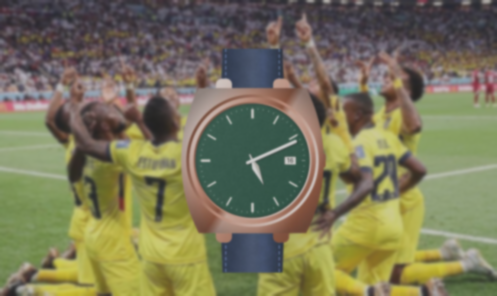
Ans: 5:11
